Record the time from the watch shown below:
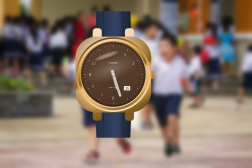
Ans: 5:27
